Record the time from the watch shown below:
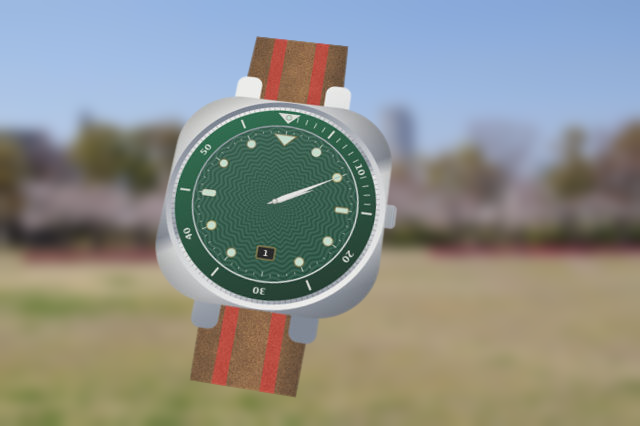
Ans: 2:10
